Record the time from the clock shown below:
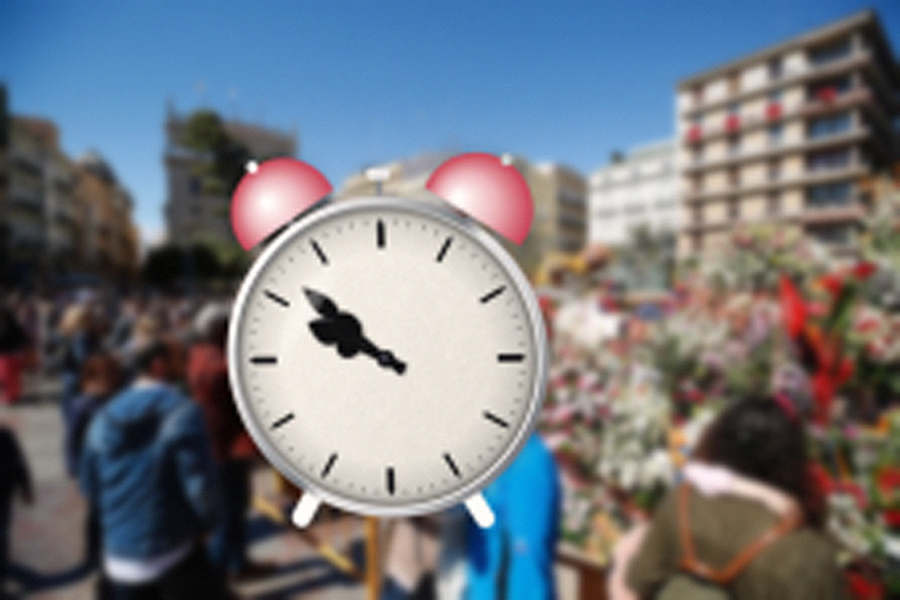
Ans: 9:52
